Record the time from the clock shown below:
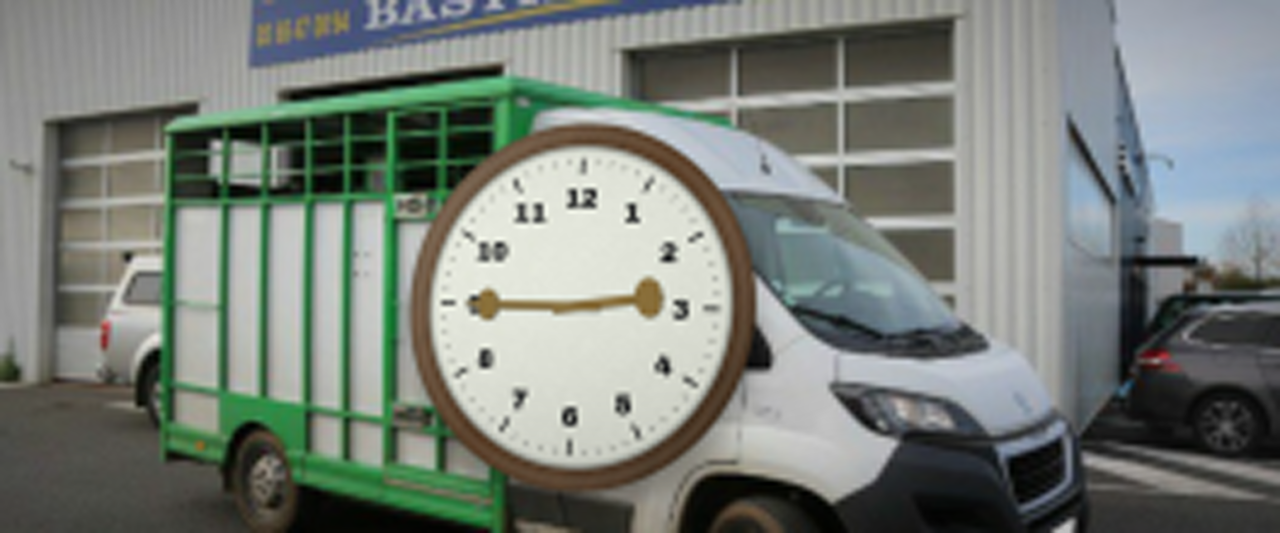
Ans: 2:45
